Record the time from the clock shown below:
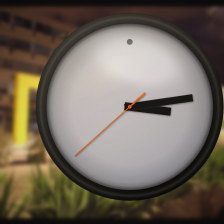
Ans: 3:13:38
